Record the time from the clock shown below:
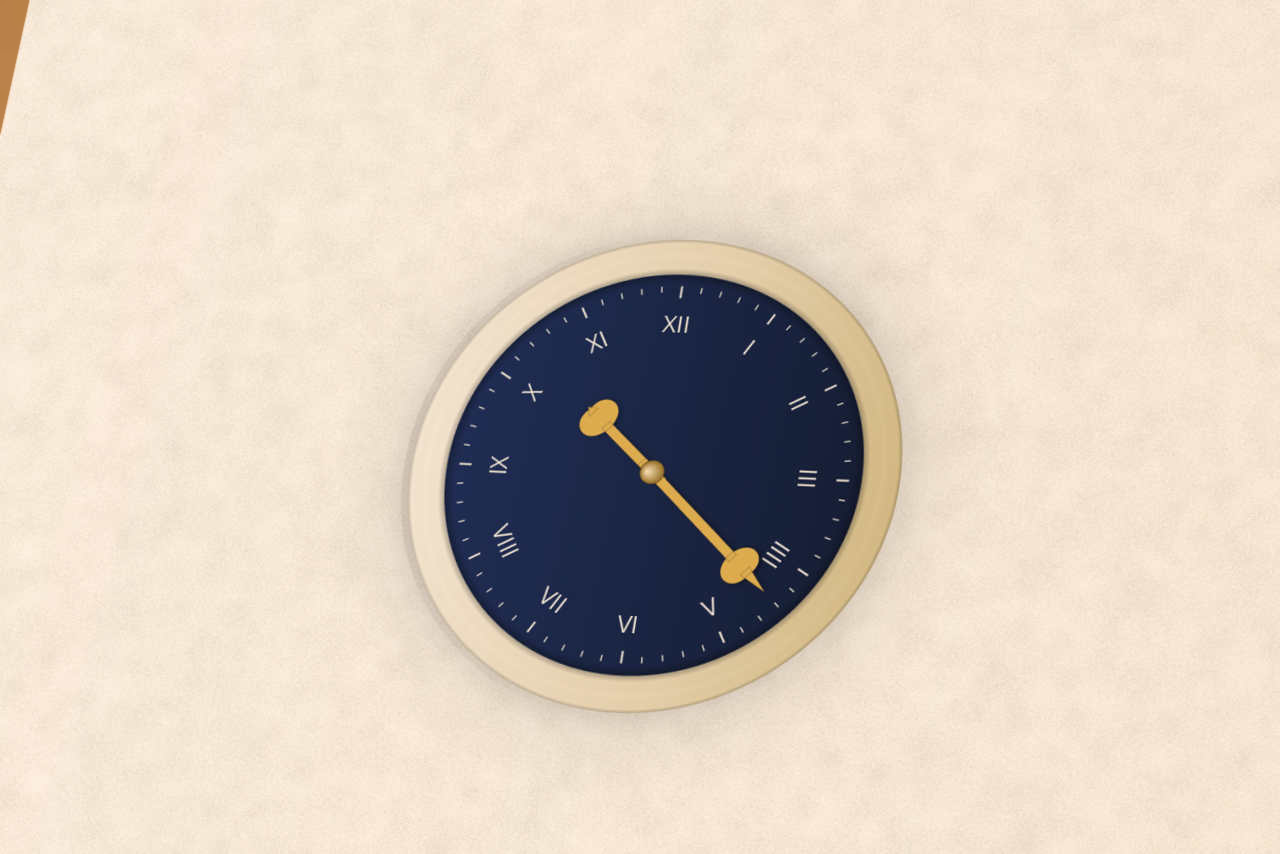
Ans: 10:22
